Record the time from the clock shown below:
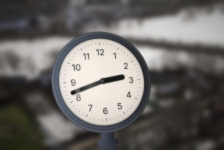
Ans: 2:42
